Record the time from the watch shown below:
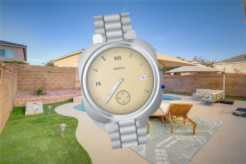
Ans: 7:37
